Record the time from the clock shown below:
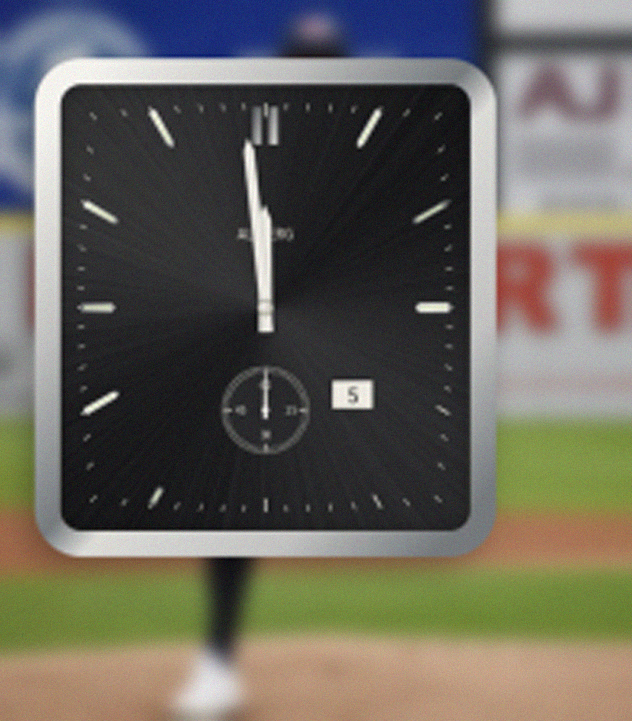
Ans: 11:59
